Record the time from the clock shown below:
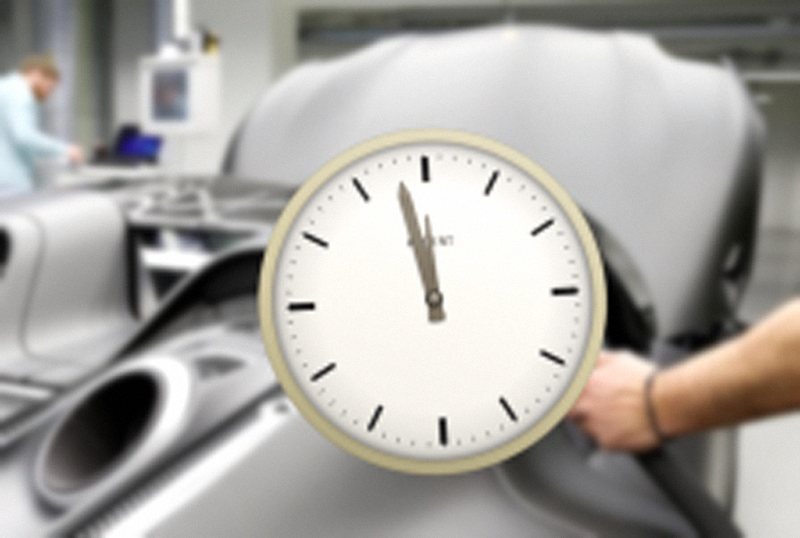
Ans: 11:58
